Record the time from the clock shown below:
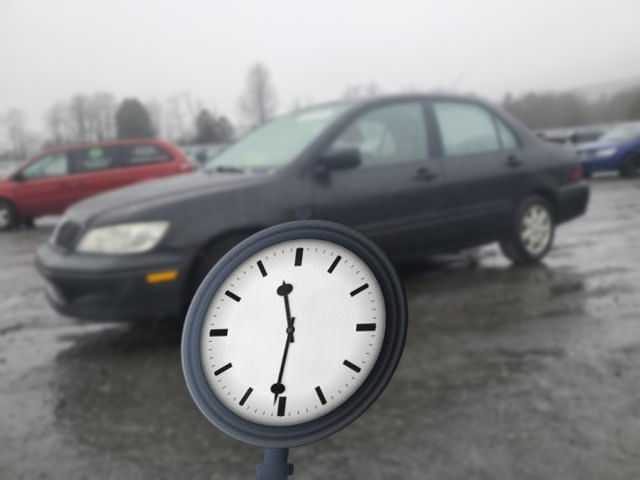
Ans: 11:31
